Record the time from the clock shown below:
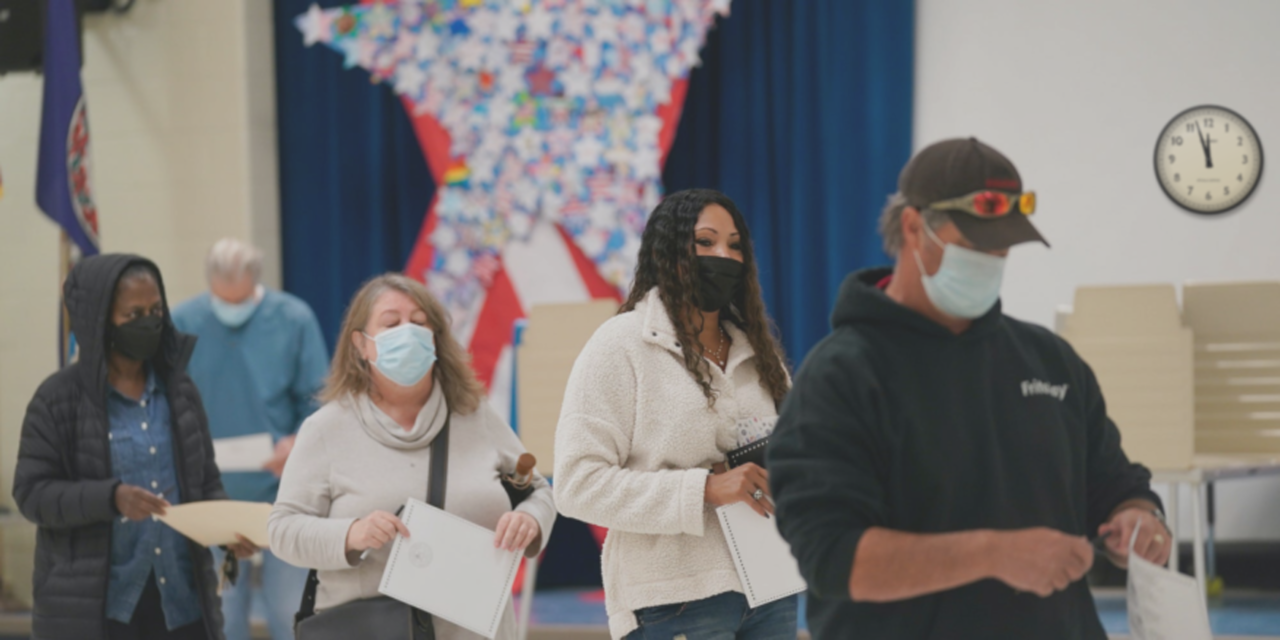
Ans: 11:57
